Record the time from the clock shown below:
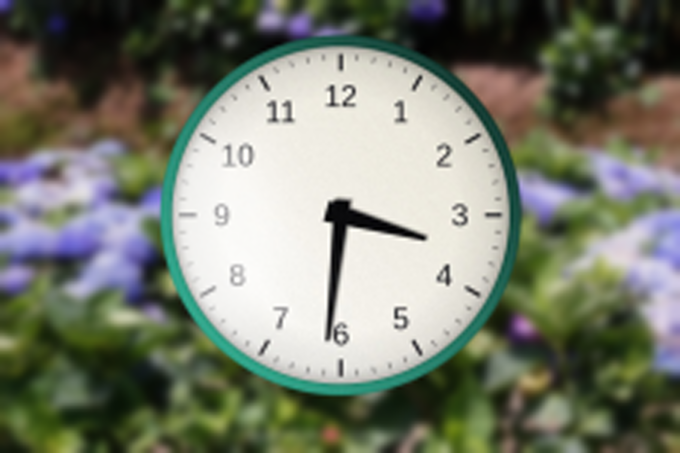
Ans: 3:31
